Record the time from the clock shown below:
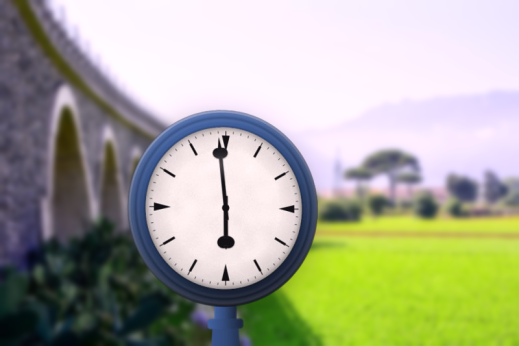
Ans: 5:59
